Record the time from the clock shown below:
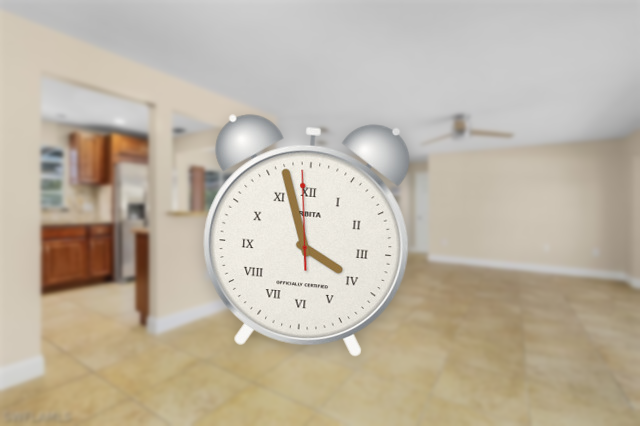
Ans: 3:56:59
